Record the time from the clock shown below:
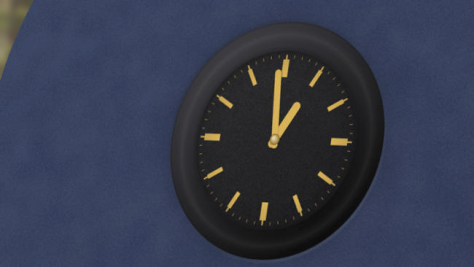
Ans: 12:59
